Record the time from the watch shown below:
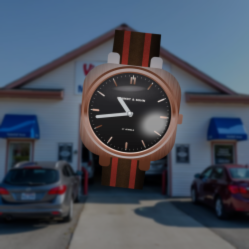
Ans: 10:43
